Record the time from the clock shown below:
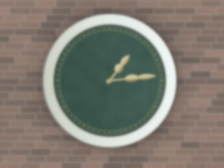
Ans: 1:14
